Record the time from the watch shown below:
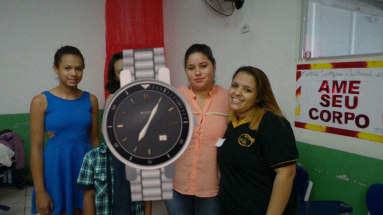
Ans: 7:05
